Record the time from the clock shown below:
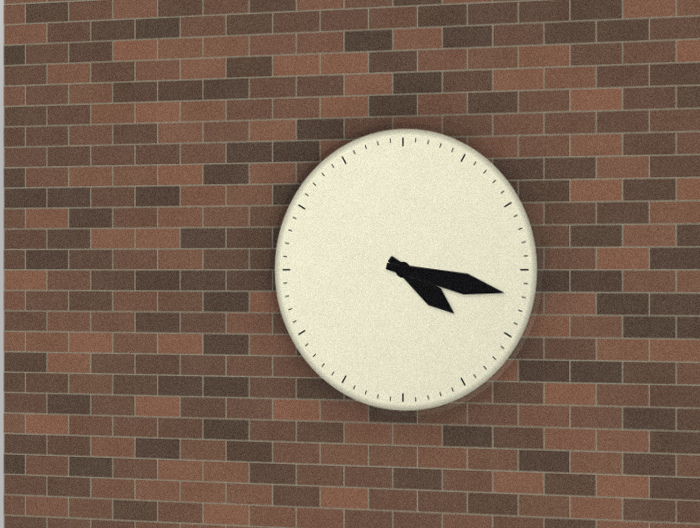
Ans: 4:17
